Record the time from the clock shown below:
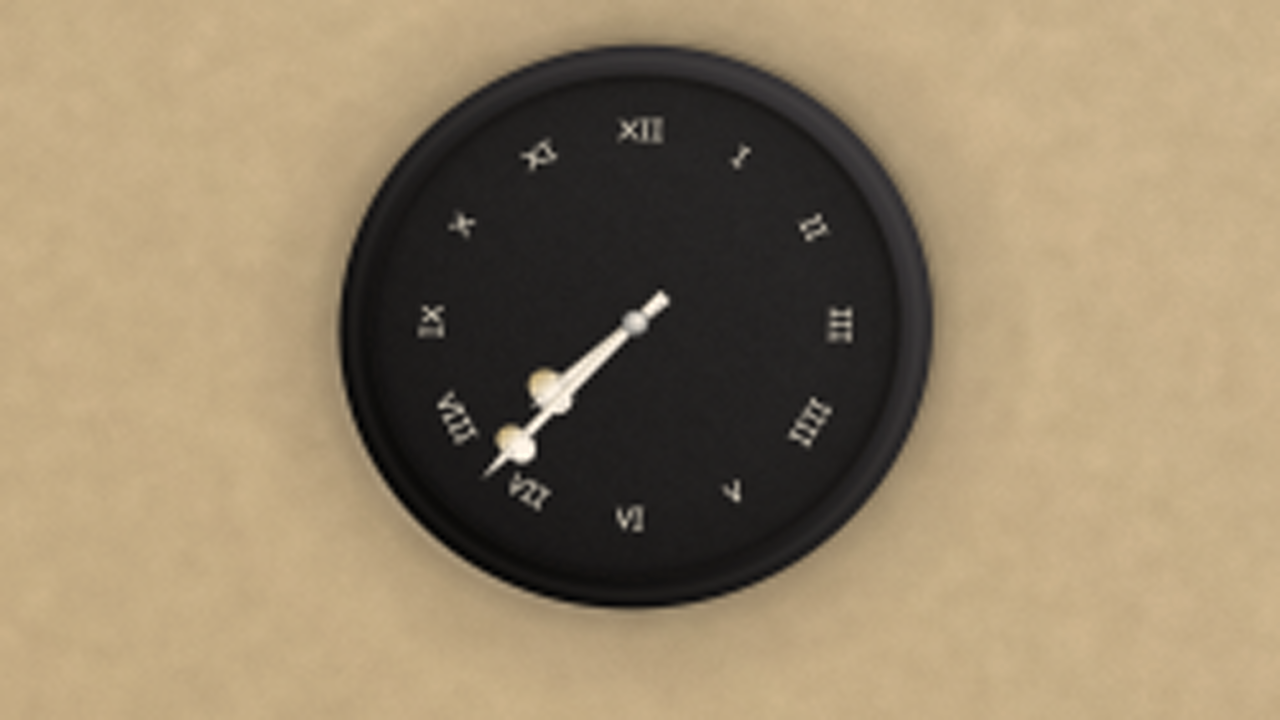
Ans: 7:37
